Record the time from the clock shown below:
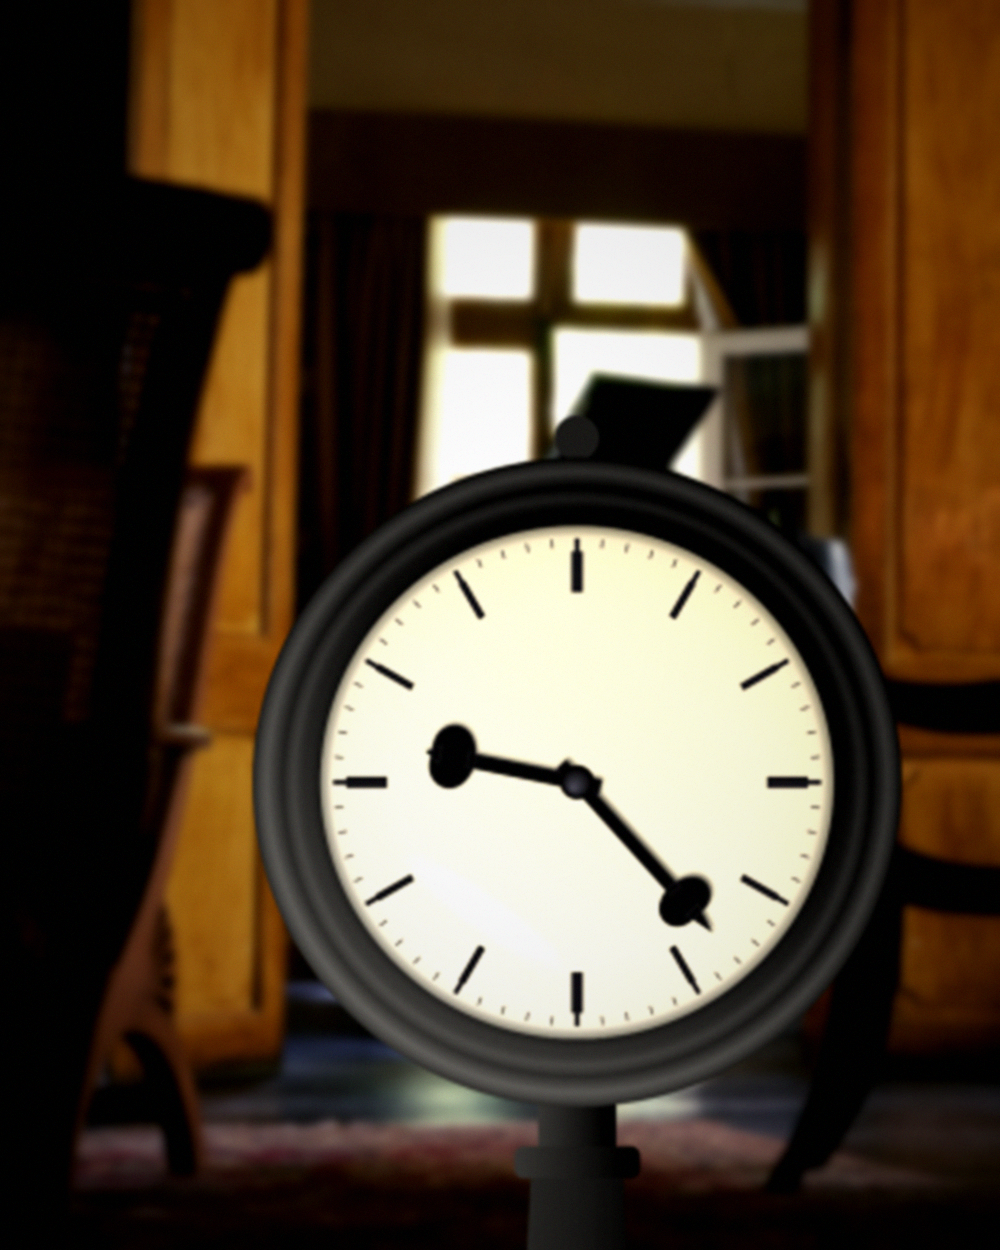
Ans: 9:23
